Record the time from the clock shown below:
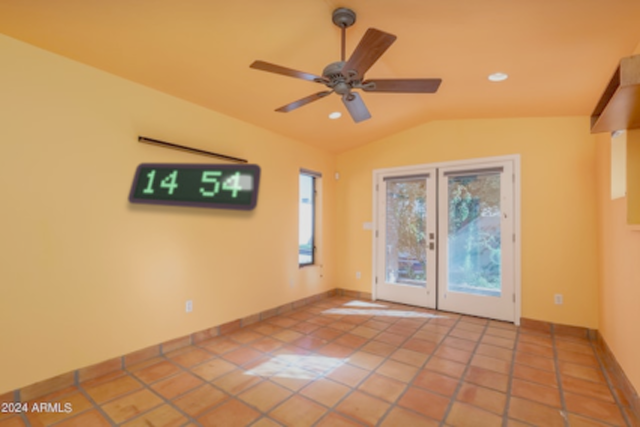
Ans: 14:54
